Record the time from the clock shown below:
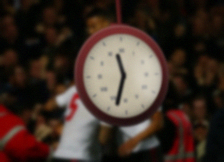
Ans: 11:33
